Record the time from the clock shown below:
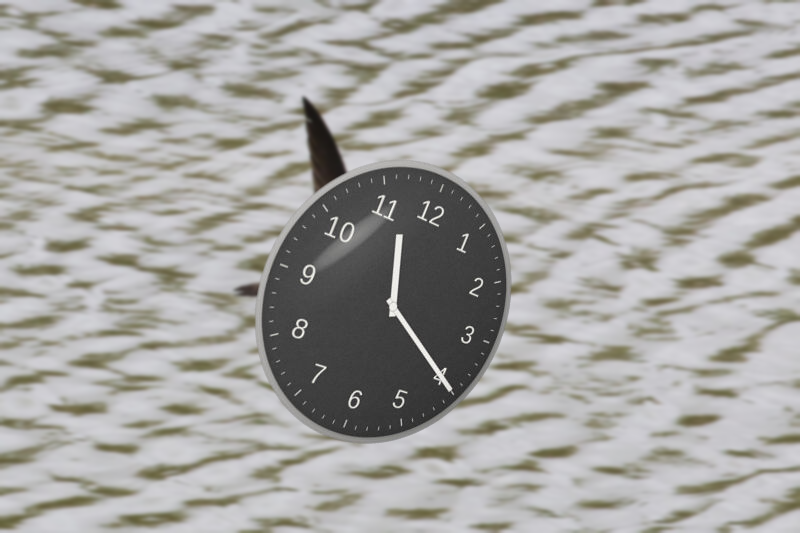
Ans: 11:20
